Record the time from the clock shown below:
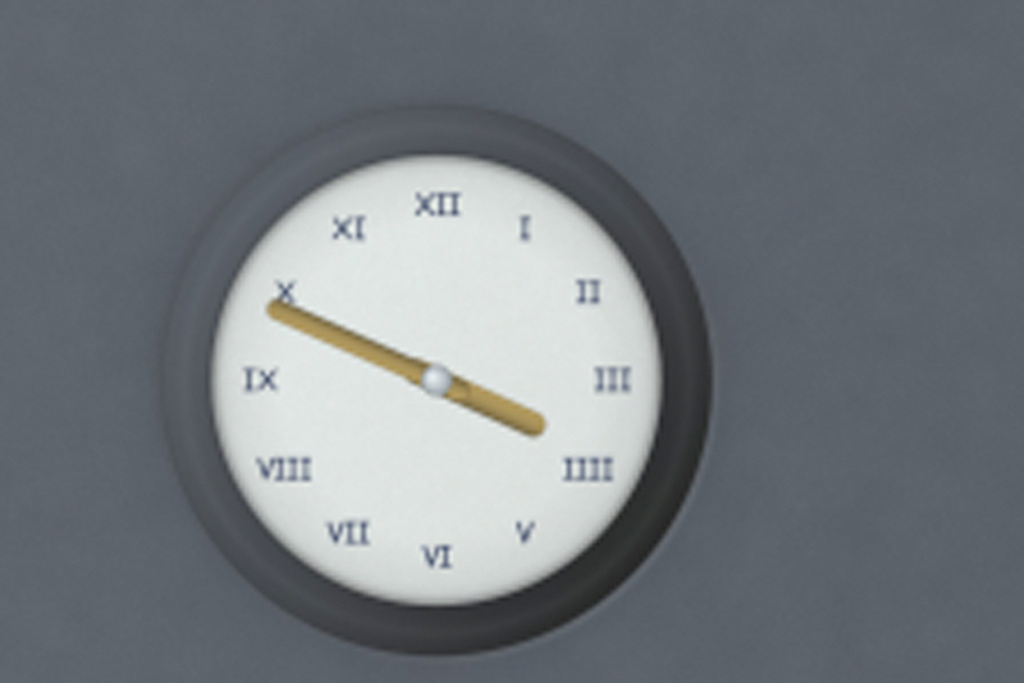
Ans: 3:49
